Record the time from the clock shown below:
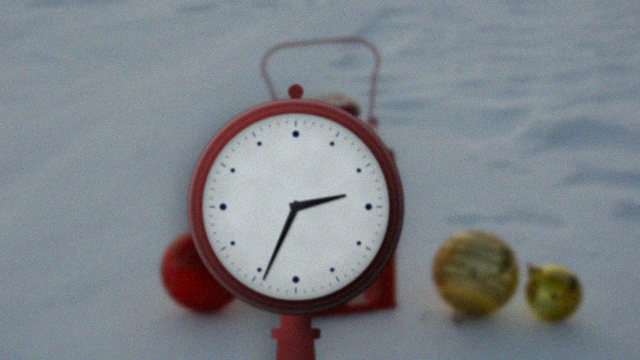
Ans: 2:34
